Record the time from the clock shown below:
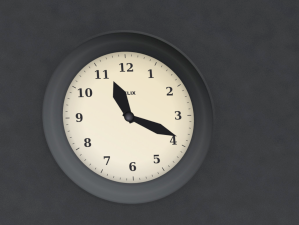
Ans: 11:19
